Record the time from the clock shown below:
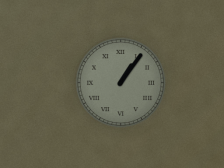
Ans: 1:06
